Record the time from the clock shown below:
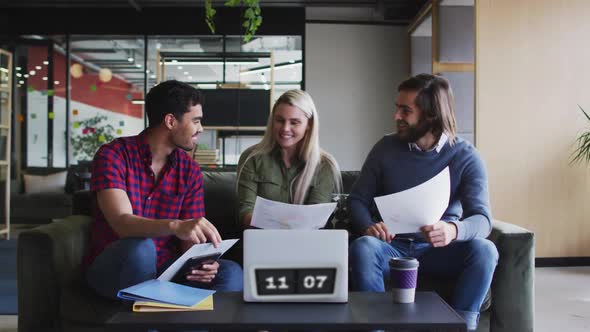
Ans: 11:07
